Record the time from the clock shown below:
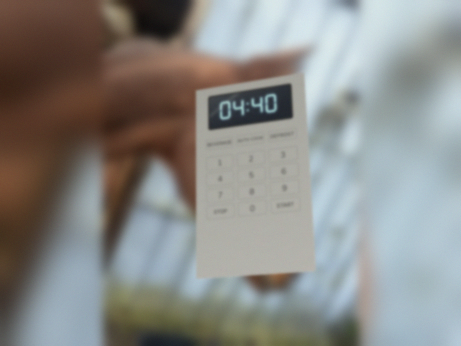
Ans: 4:40
